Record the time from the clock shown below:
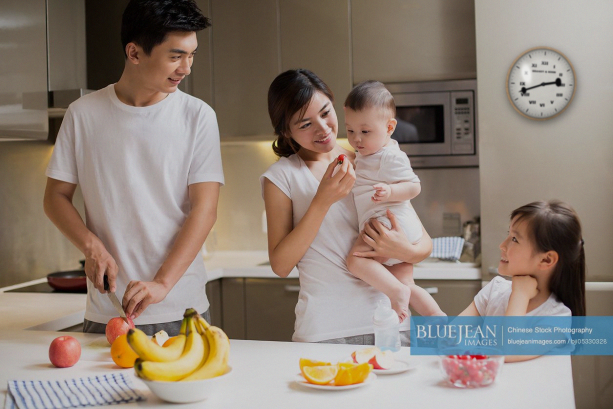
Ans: 2:42
